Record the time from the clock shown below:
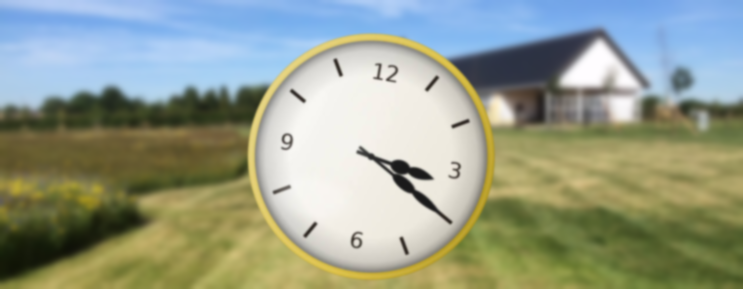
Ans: 3:20
